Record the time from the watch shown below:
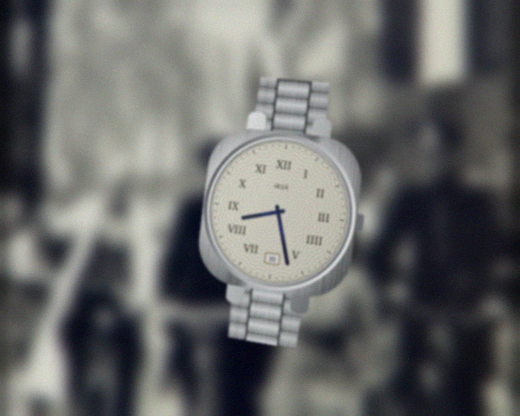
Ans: 8:27
